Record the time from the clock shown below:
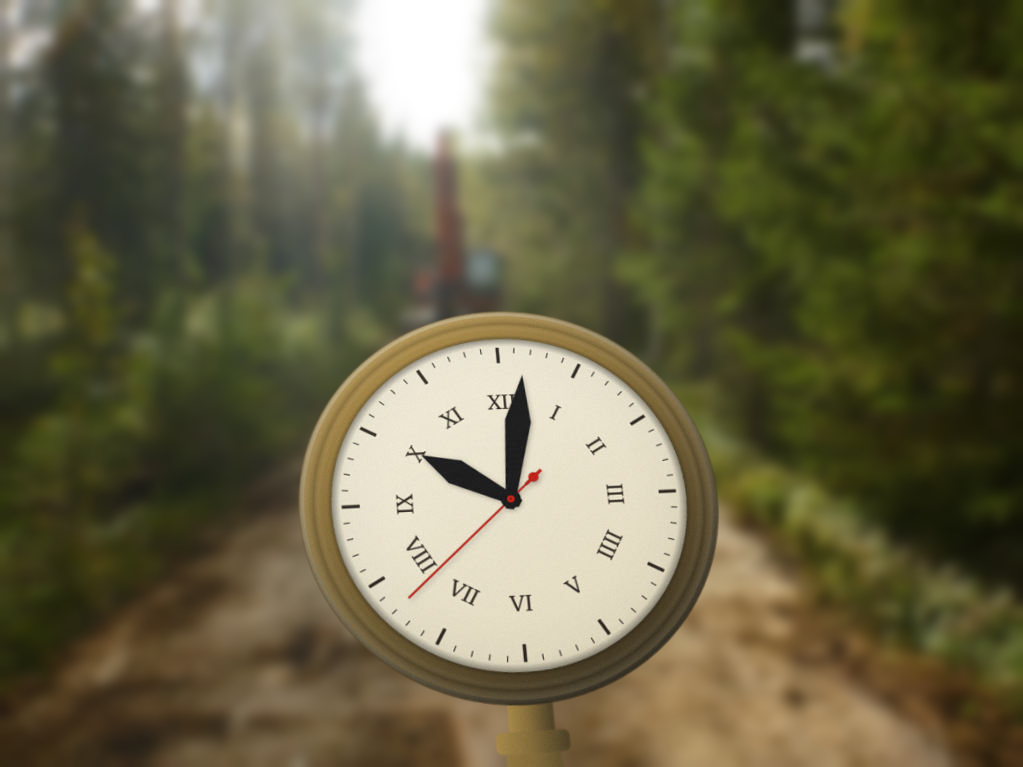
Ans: 10:01:38
